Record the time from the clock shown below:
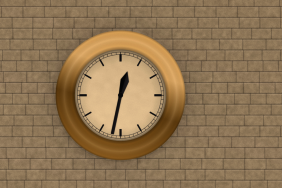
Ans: 12:32
